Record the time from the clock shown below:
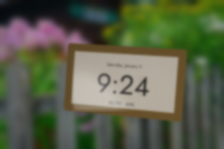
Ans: 9:24
